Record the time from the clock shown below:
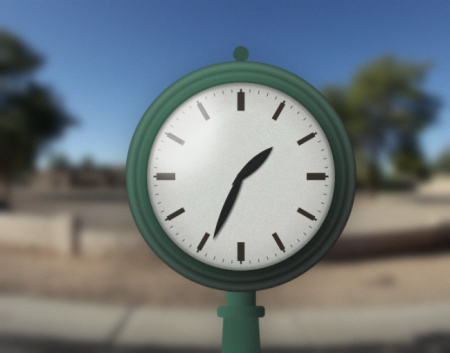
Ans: 1:34
